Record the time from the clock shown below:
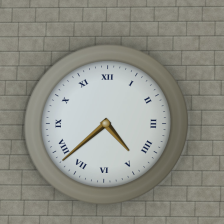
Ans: 4:38
